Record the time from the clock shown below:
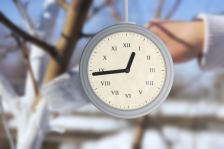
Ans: 12:44
